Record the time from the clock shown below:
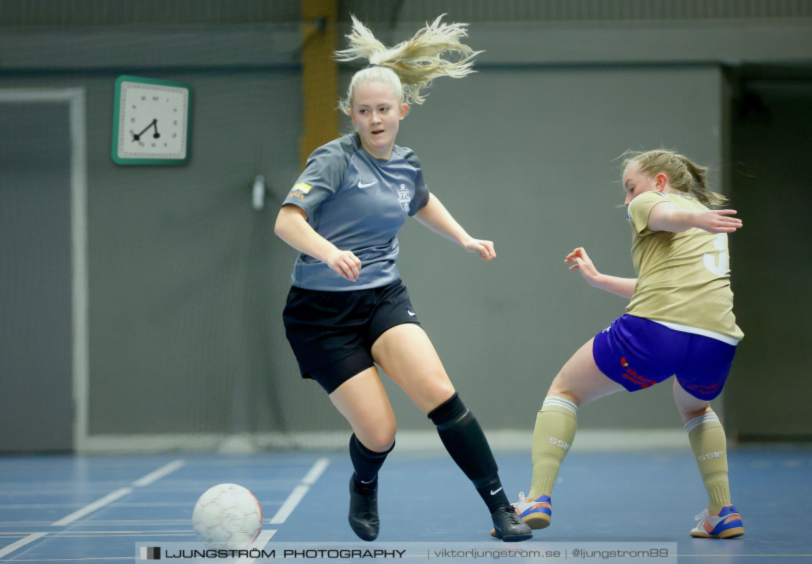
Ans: 5:38
